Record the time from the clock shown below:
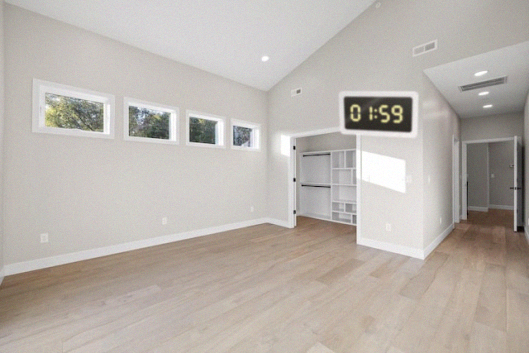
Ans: 1:59
